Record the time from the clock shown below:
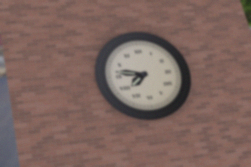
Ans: 7:47
